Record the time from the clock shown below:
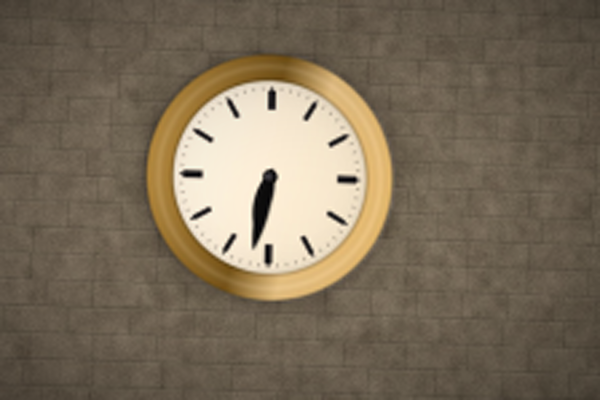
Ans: 6:32
